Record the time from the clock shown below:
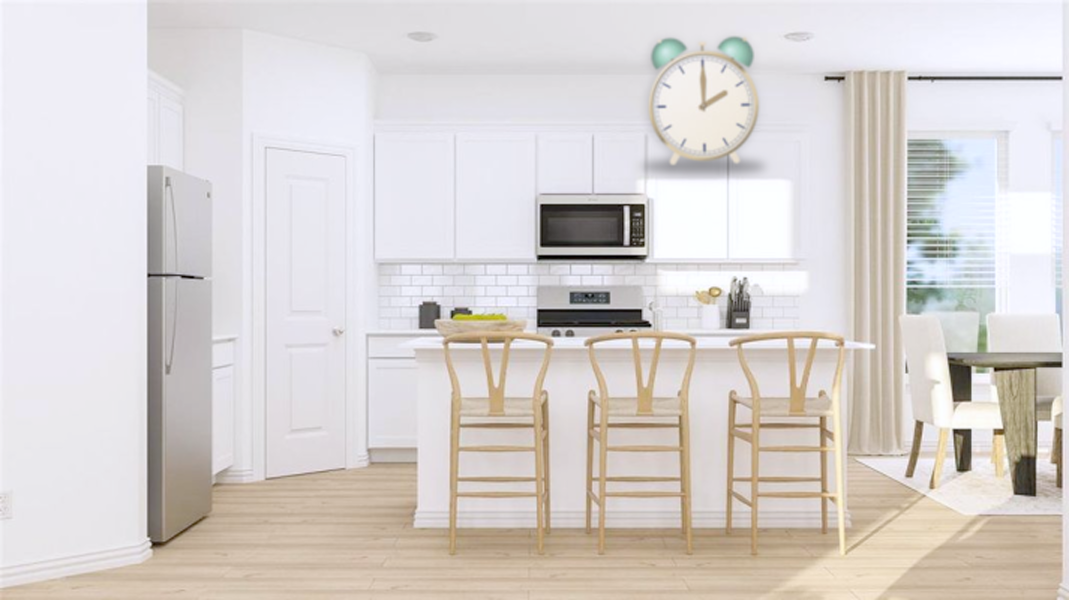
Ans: 2:00
